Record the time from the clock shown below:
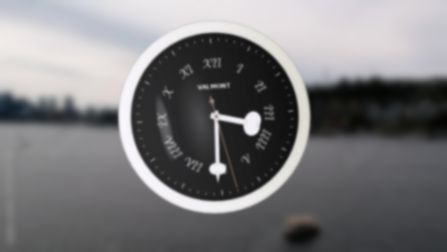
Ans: 3:30:28
